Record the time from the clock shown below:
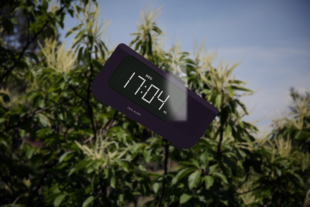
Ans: 17:04
